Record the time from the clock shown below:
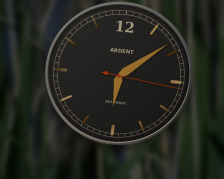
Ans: 6:08:16
